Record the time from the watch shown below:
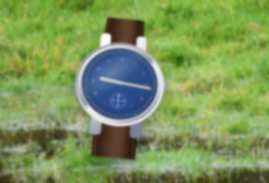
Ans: 9:16
